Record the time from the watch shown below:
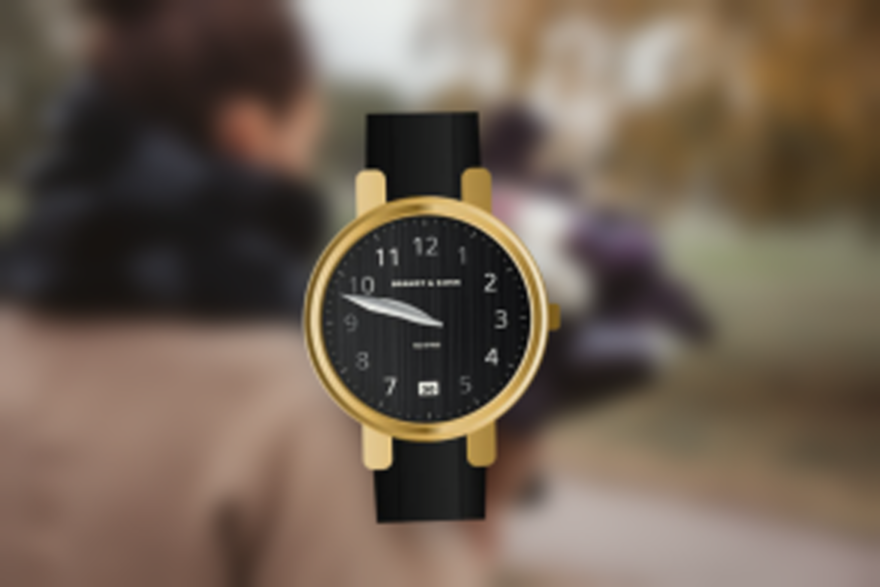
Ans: 9:48
